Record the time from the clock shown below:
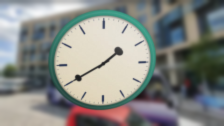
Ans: 1:40
